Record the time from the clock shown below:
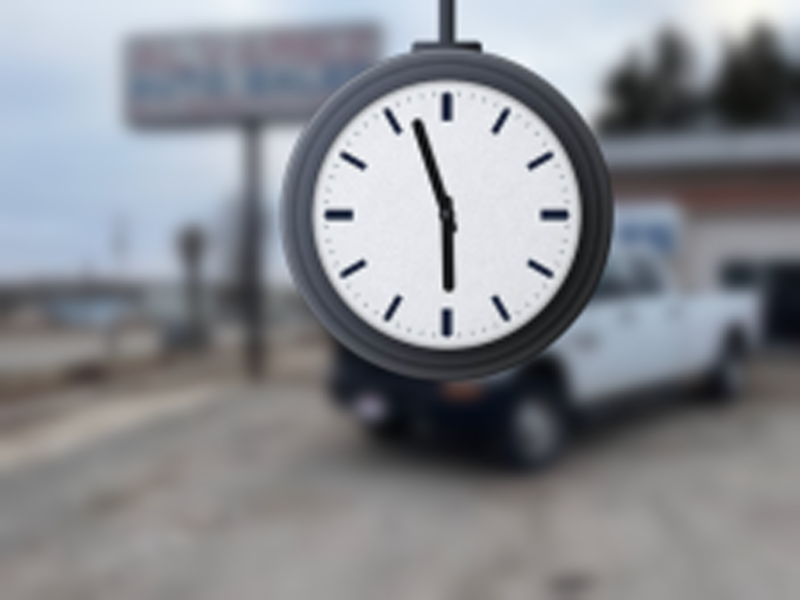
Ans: 5:57
